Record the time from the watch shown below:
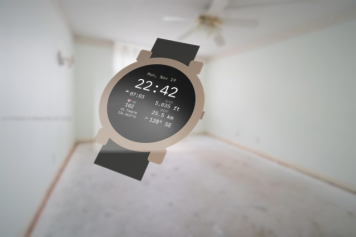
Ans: 22:42
